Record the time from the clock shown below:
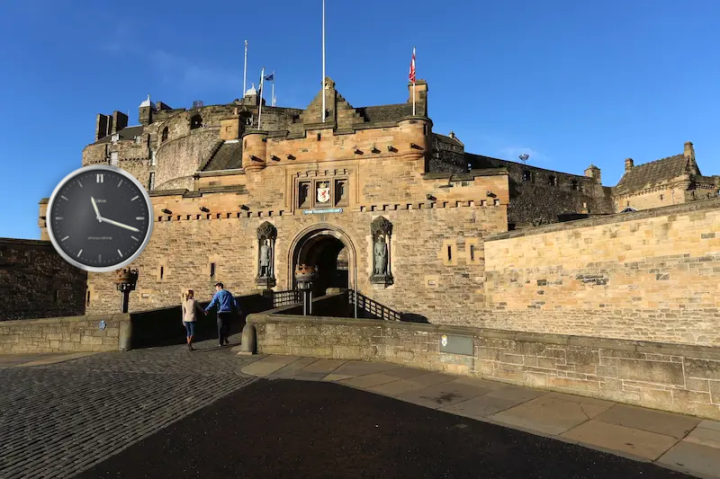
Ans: 11:18
